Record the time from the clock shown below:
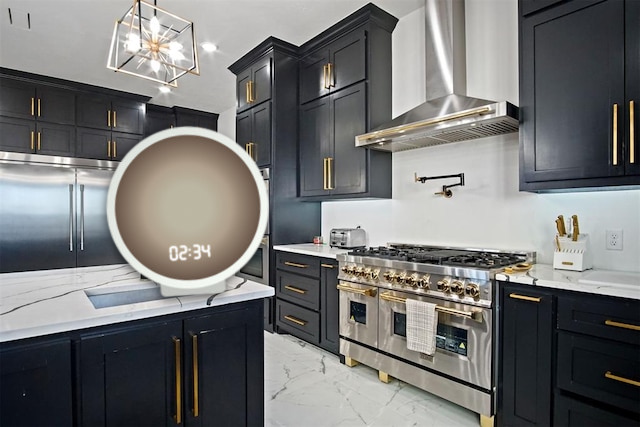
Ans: 2:34
